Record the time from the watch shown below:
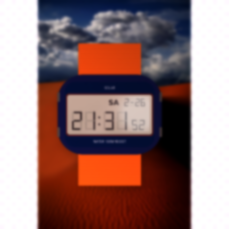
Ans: 21:31
